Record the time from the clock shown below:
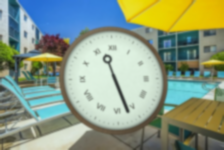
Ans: 11:27
